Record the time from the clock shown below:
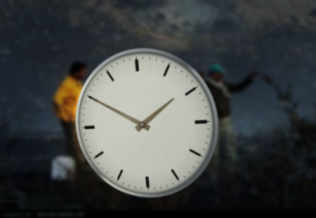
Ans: 1:50
